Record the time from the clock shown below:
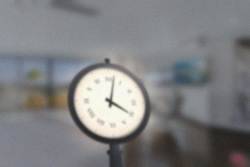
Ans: 4:02
